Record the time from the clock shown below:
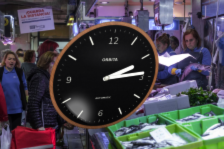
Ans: 2:14
